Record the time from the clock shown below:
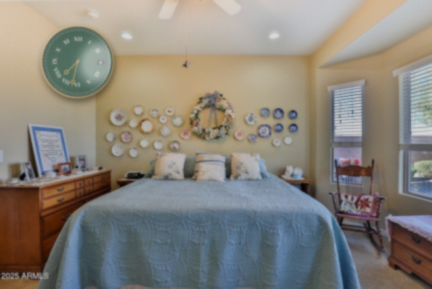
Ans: 7:32
